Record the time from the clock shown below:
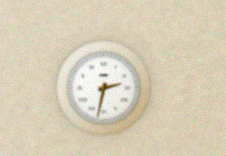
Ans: 2:32
